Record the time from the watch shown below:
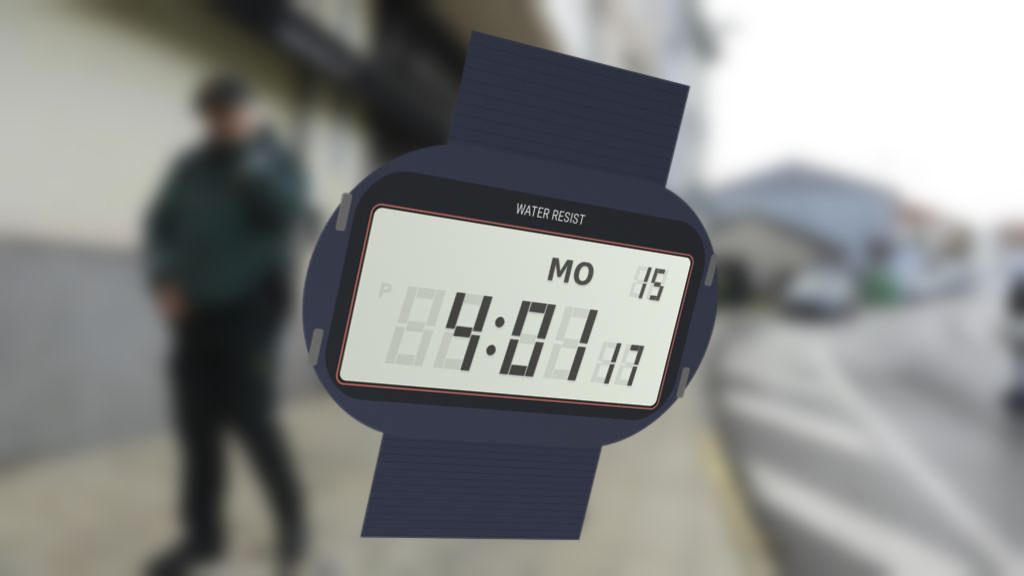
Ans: 4:01:17
